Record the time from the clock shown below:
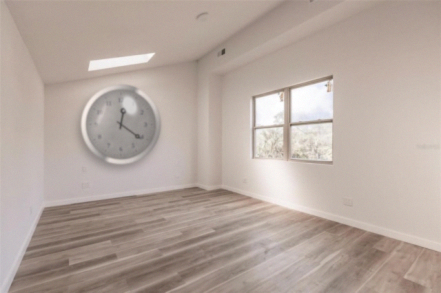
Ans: 12:21
